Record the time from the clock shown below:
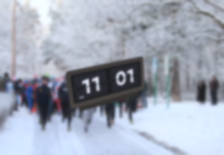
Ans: 11:01
